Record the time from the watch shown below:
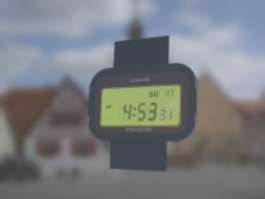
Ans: 4:53:31
